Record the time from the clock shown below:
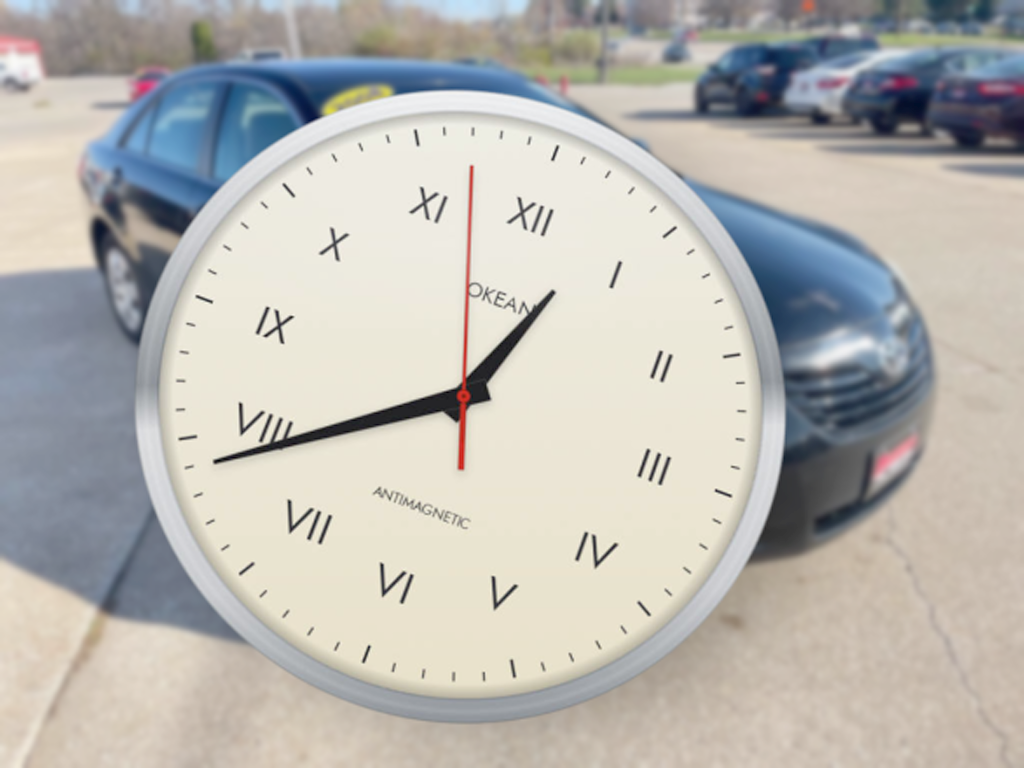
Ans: 12:38:57
